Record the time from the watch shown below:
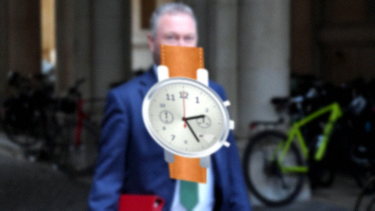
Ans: 2:25
